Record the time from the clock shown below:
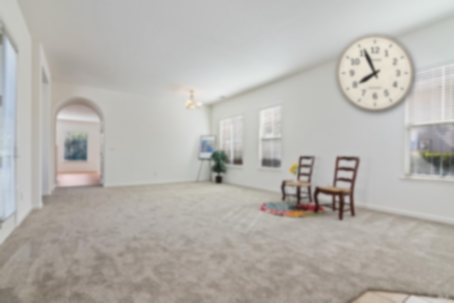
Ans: 7:56
